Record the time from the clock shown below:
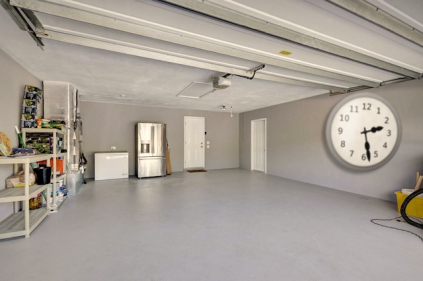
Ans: 2:28
